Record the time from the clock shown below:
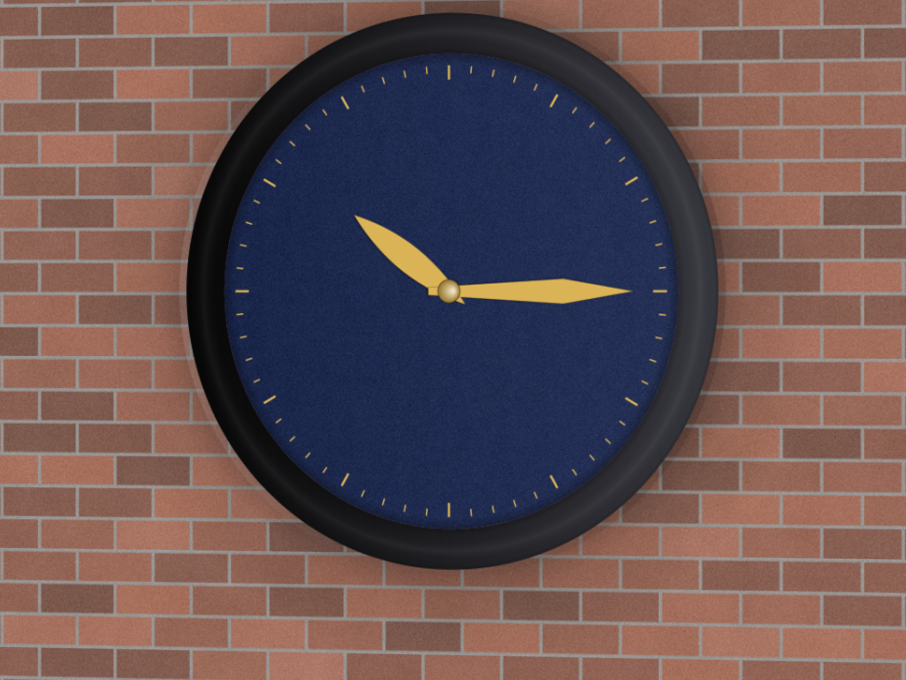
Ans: 10:15
